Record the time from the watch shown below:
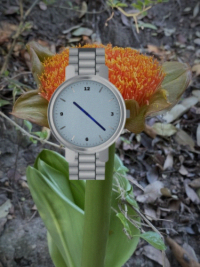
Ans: 10:22
